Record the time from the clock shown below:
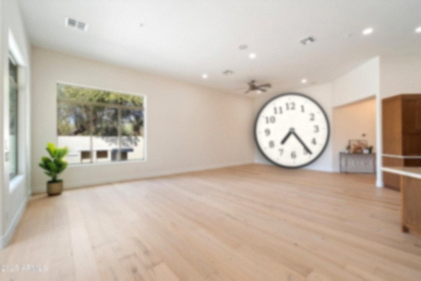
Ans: 7:24
